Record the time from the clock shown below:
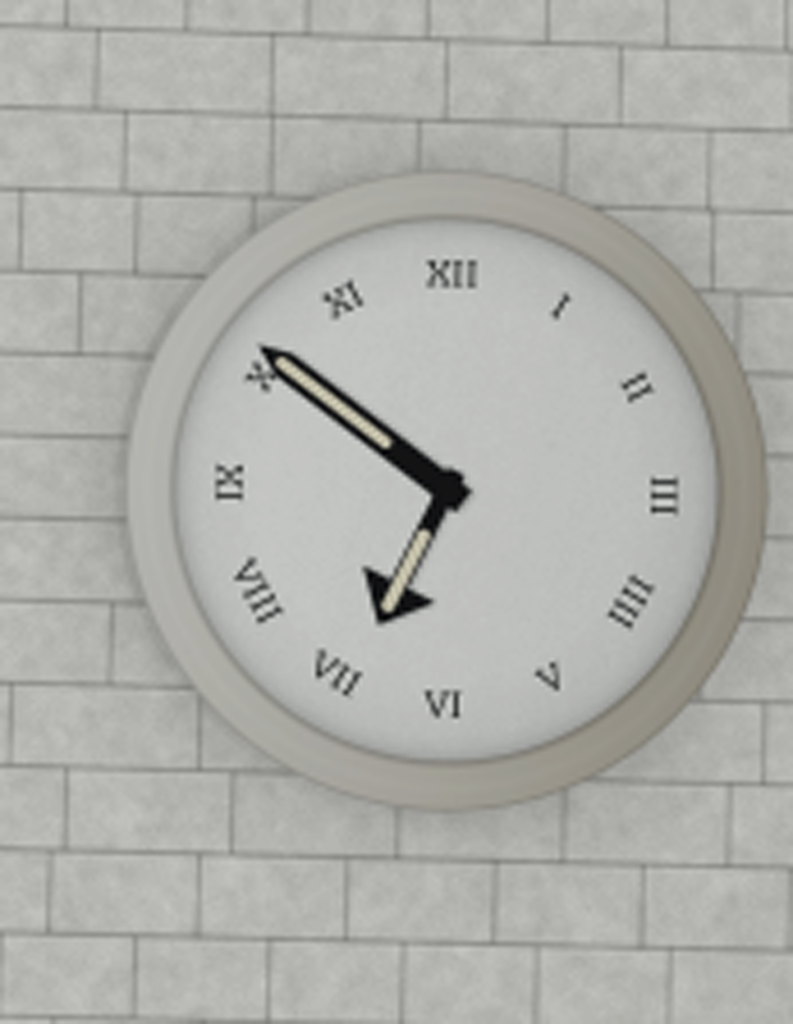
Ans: 6:51
